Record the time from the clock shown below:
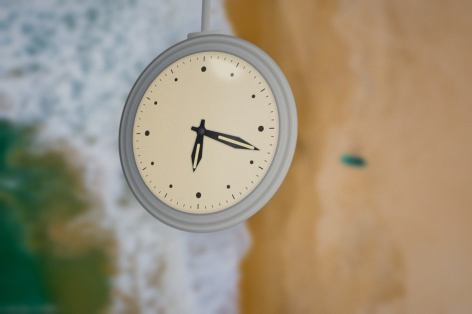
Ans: 6:18
